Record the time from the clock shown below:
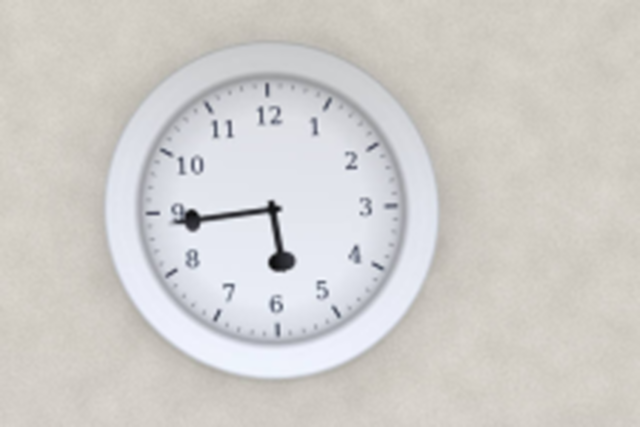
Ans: 5:44
